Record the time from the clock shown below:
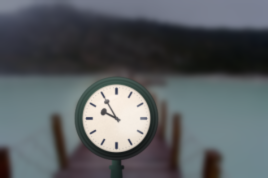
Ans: 9:55
